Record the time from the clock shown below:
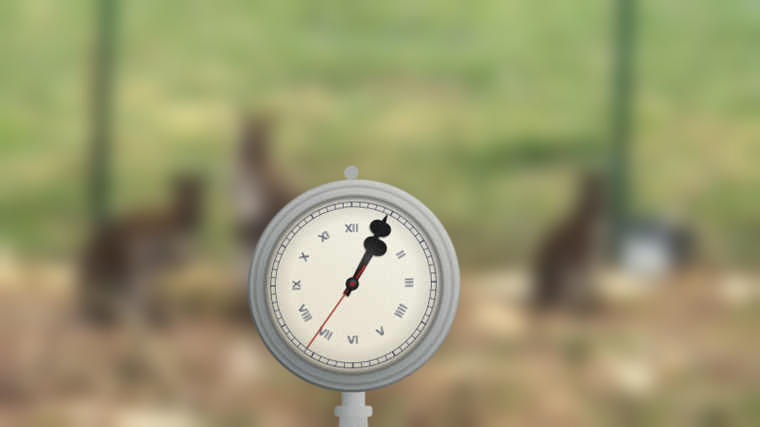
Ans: 1:04:36
